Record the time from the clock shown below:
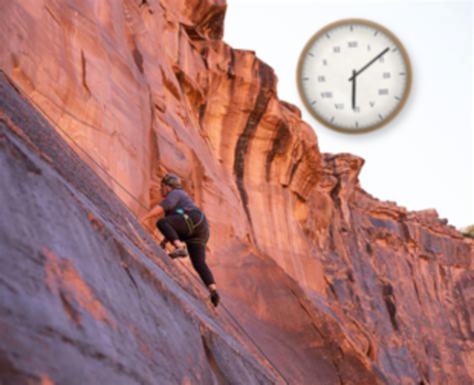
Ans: 6:09
